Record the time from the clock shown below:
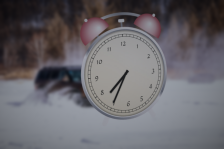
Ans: 7:35
